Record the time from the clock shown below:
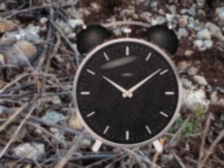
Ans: 10:09
